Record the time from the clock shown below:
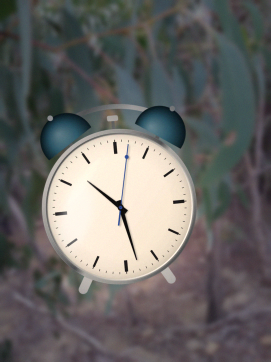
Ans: 10:28:02
